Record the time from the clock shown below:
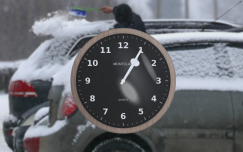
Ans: 1:05
